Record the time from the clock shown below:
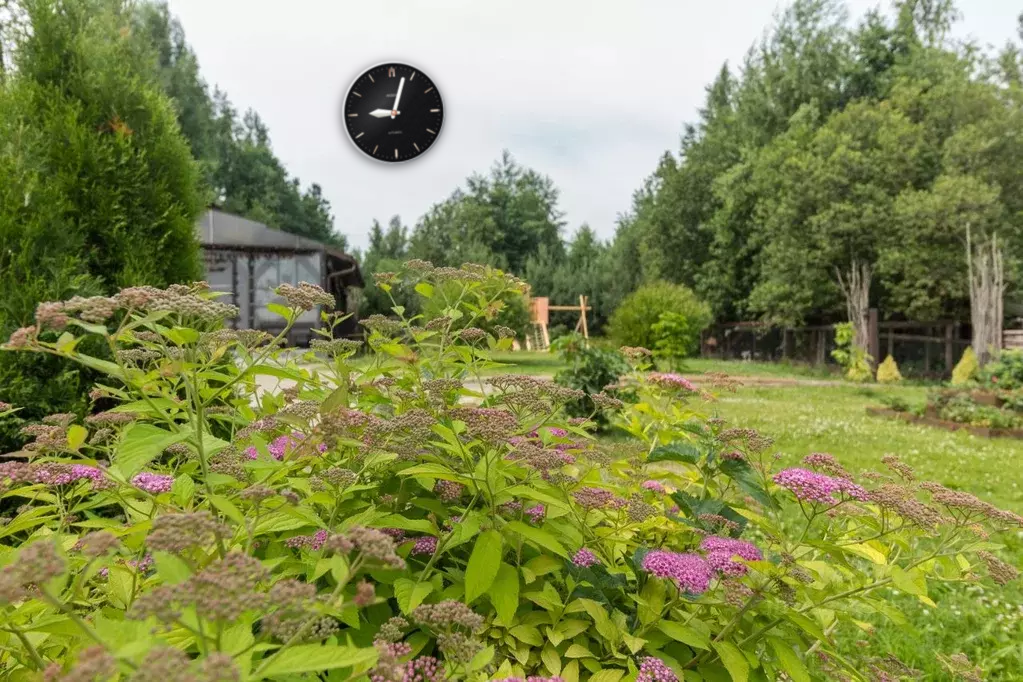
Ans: 9:03
